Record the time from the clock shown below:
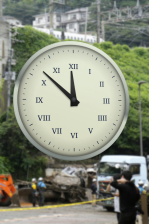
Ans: 11:52
